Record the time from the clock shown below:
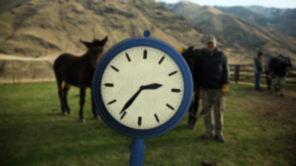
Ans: 2:36
